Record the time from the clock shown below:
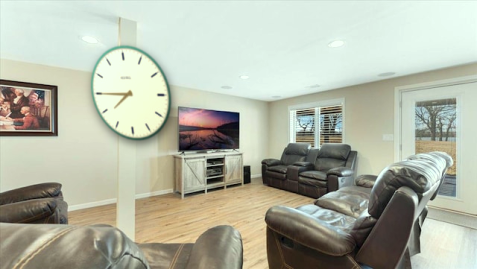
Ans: 7:45
